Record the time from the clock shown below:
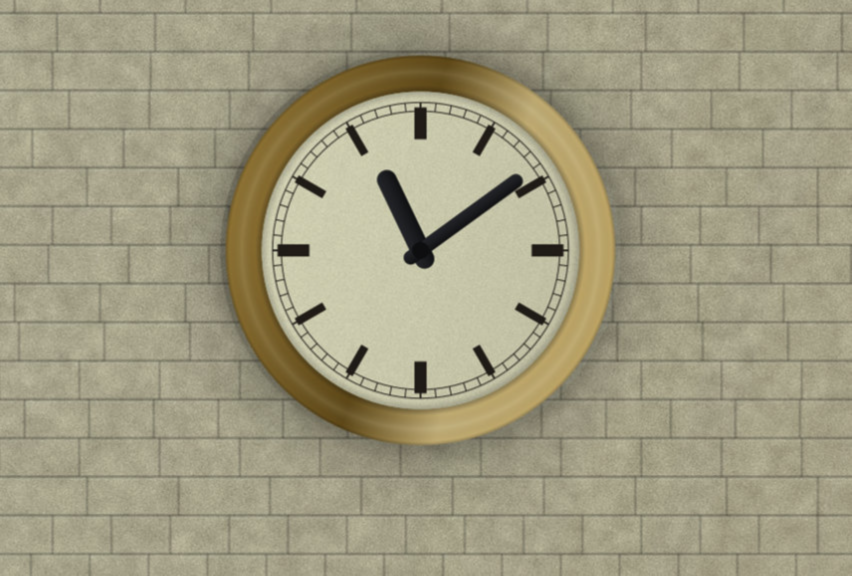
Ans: 11:09
